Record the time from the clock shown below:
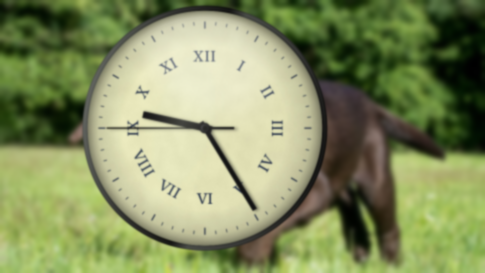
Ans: 9:24:45
